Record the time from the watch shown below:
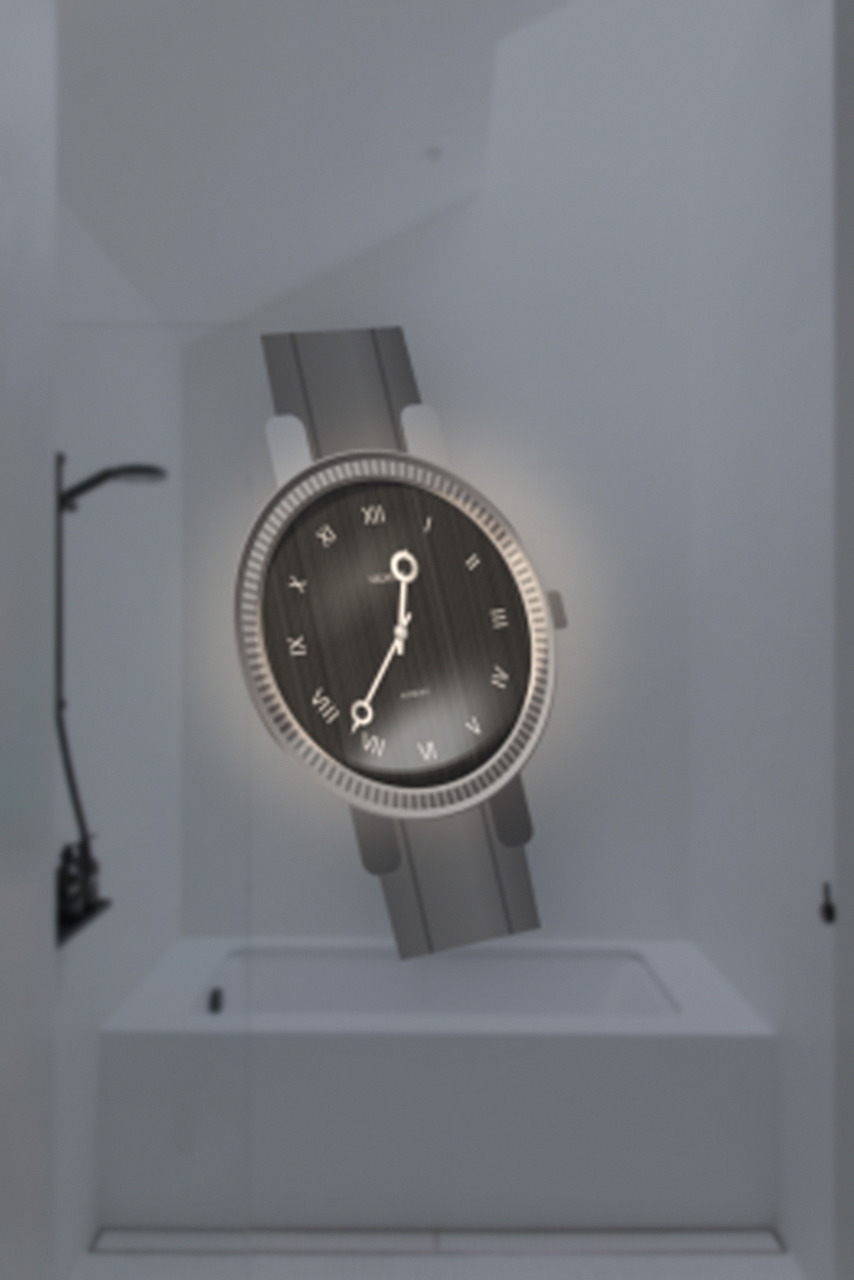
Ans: 12:37
